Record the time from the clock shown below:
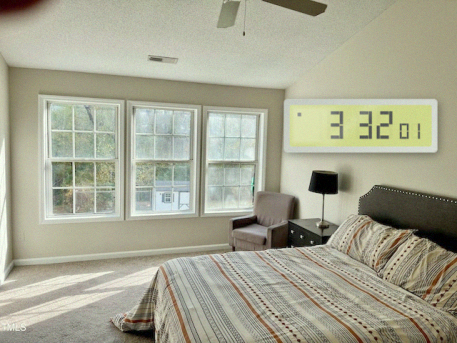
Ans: 3:32:01
